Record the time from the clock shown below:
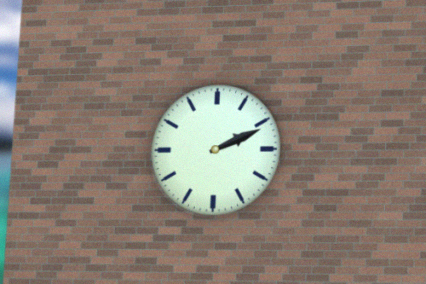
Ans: 2:11
